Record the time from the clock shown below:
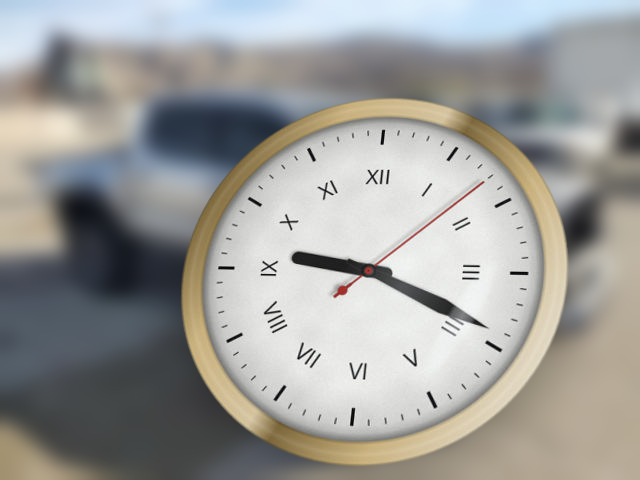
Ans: 9:19:08
